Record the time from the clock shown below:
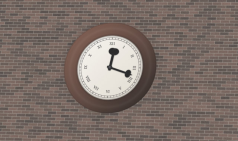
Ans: 12:18
